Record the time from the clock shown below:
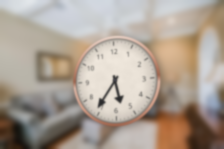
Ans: 5:36
